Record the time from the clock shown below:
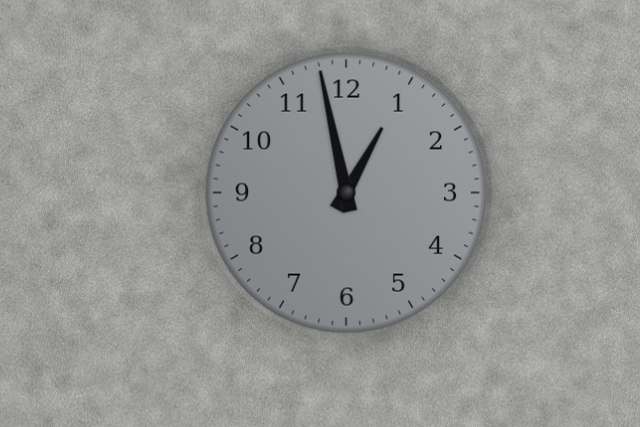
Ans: 12:58
